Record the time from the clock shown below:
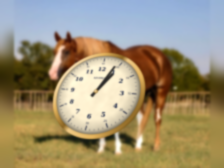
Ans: 1:04
